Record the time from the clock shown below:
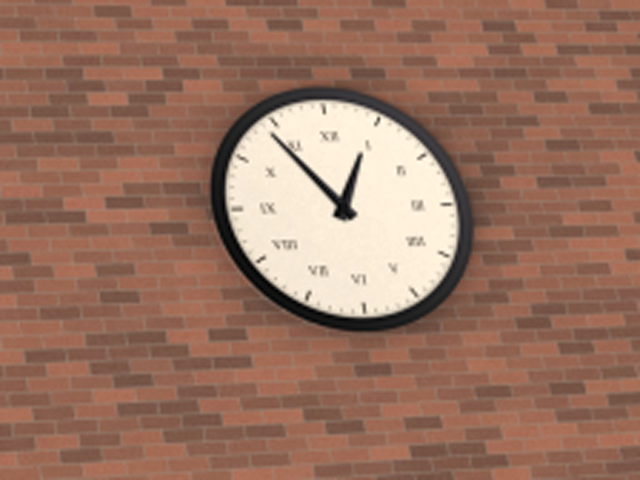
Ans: 12:54
